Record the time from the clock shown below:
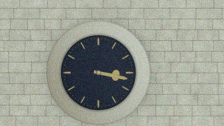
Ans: 3:17
